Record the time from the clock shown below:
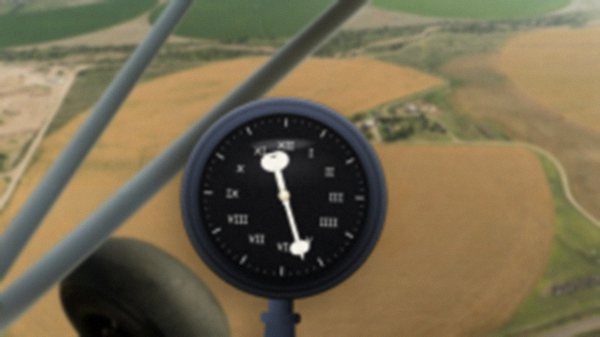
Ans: 11:27
